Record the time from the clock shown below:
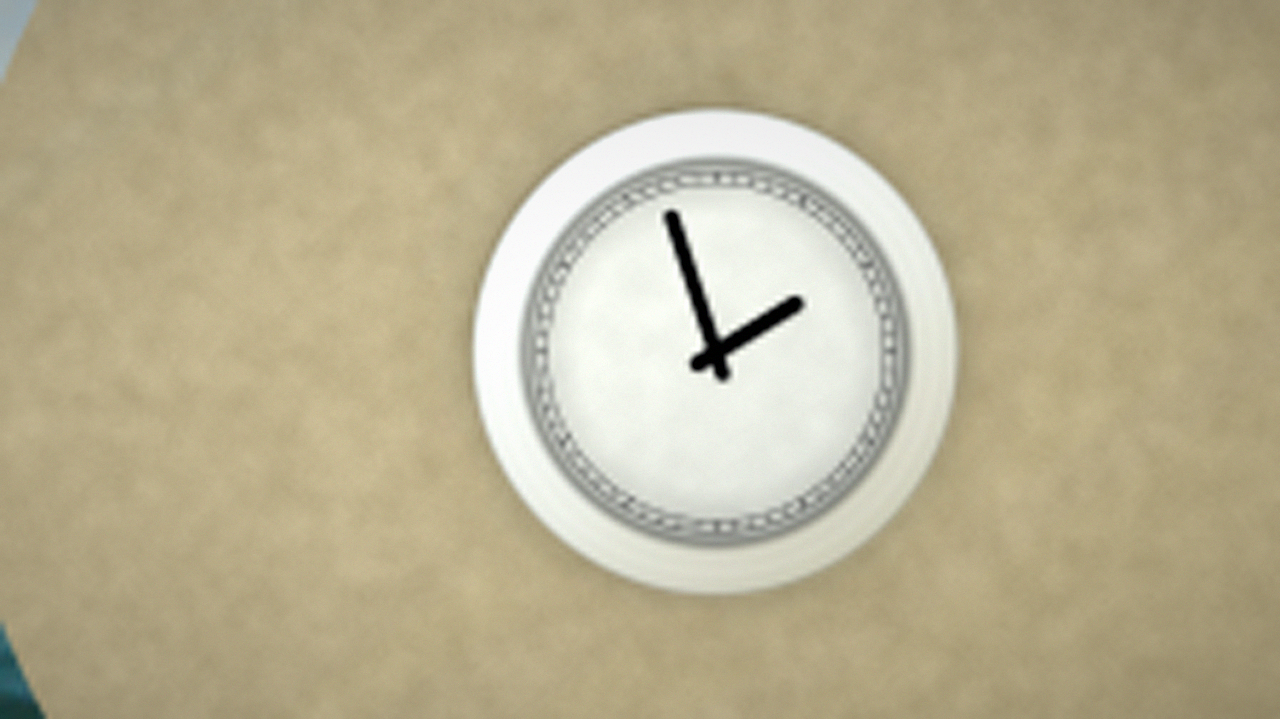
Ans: 1:57
